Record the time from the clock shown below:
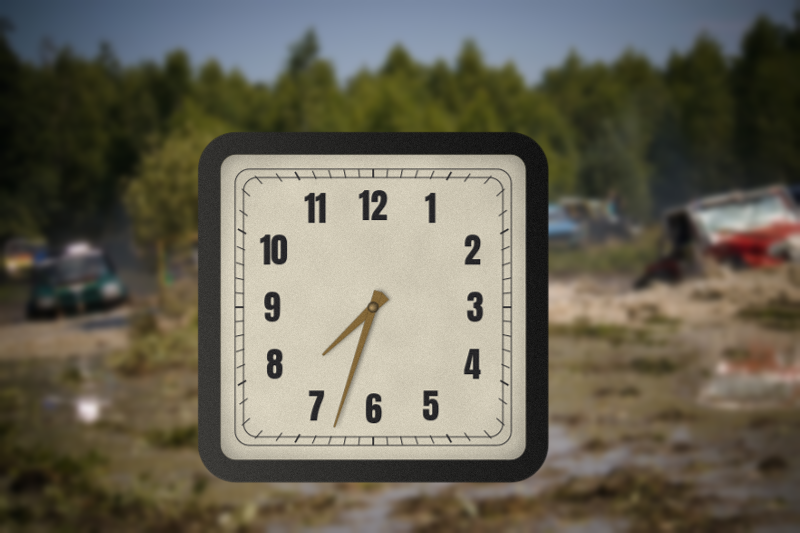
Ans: 7:33
